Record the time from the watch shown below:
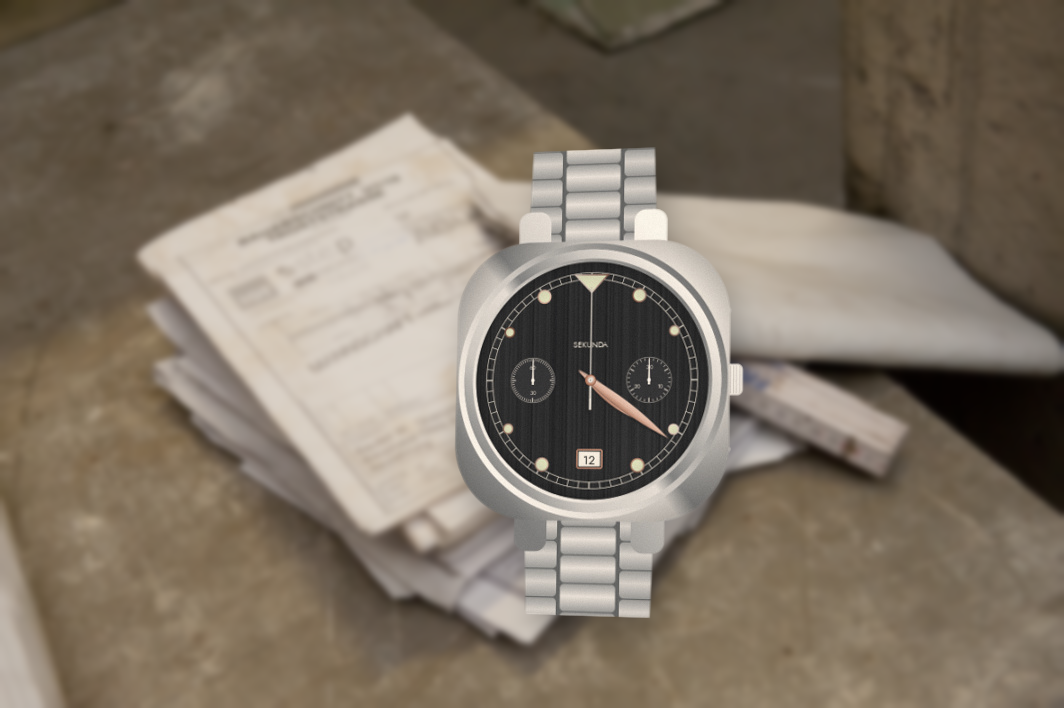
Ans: 4:21
